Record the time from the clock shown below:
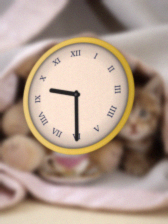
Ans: 9:30
